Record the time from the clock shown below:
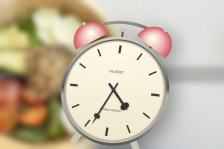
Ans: 4:34
